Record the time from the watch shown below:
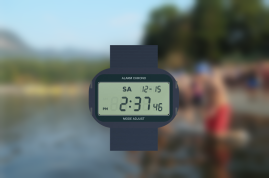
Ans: 2:37:46
